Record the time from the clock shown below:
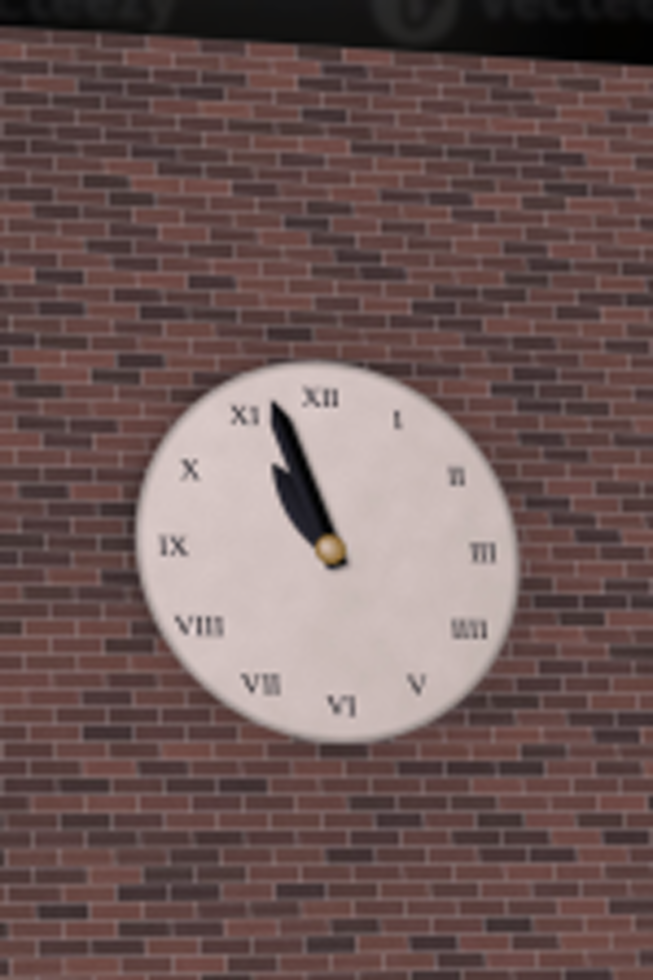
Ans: 10:57
